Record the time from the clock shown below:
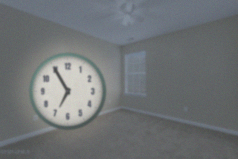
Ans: 6:55
